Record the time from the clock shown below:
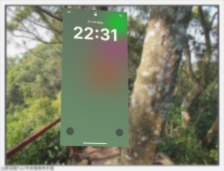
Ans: 22:31
